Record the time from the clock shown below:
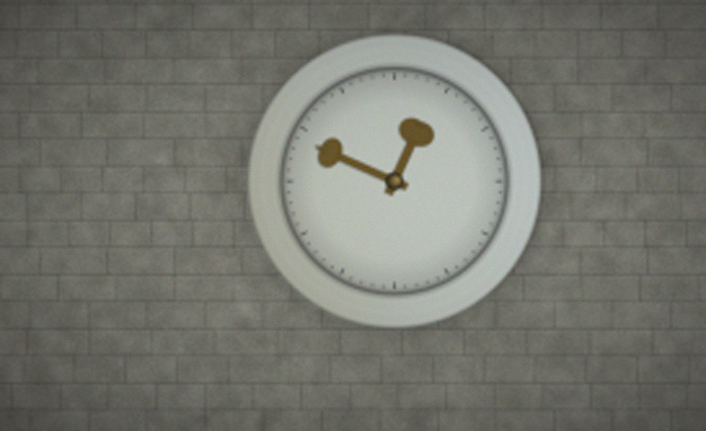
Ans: 12:49
